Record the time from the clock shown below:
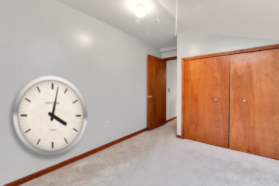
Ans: 4:02
